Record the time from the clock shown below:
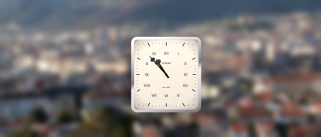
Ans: 10:53
